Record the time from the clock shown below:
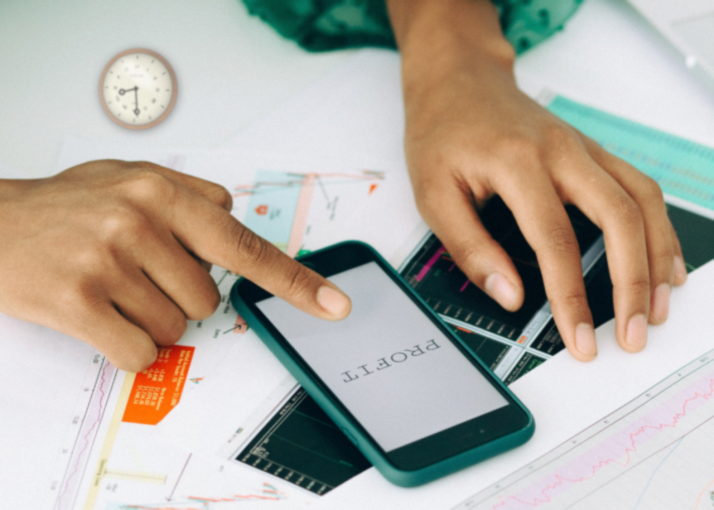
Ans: 8:29
